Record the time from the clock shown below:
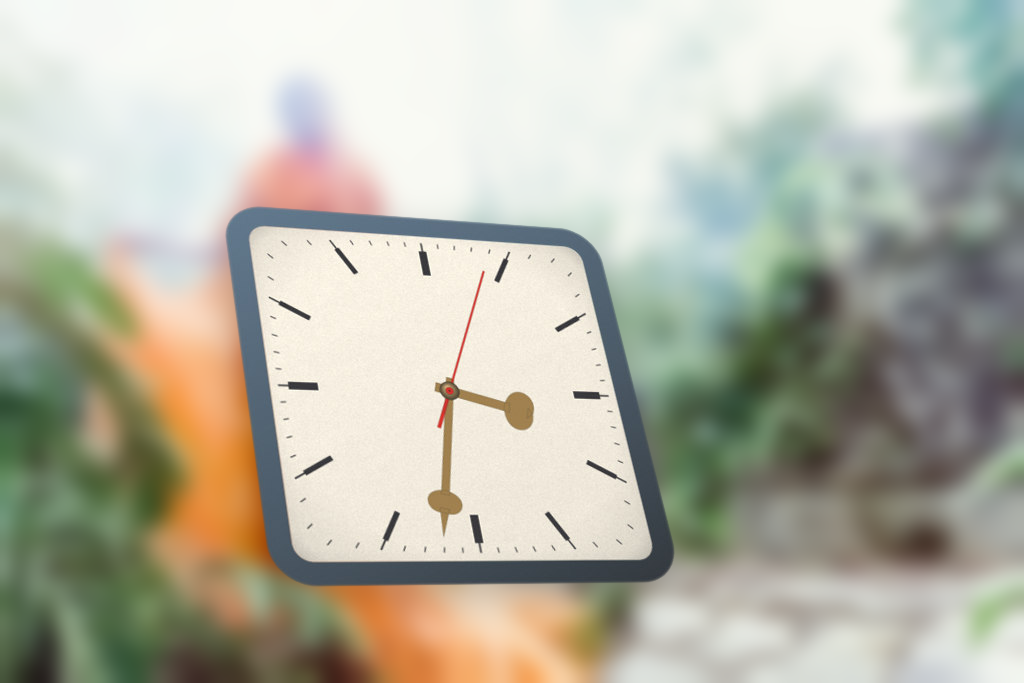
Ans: 3:32:04
